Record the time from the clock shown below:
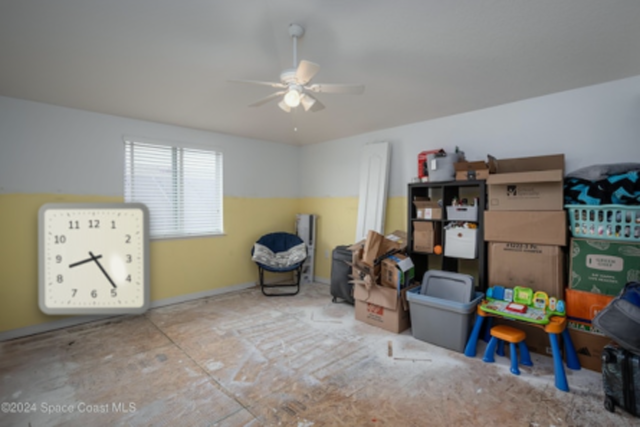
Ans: 8:24
